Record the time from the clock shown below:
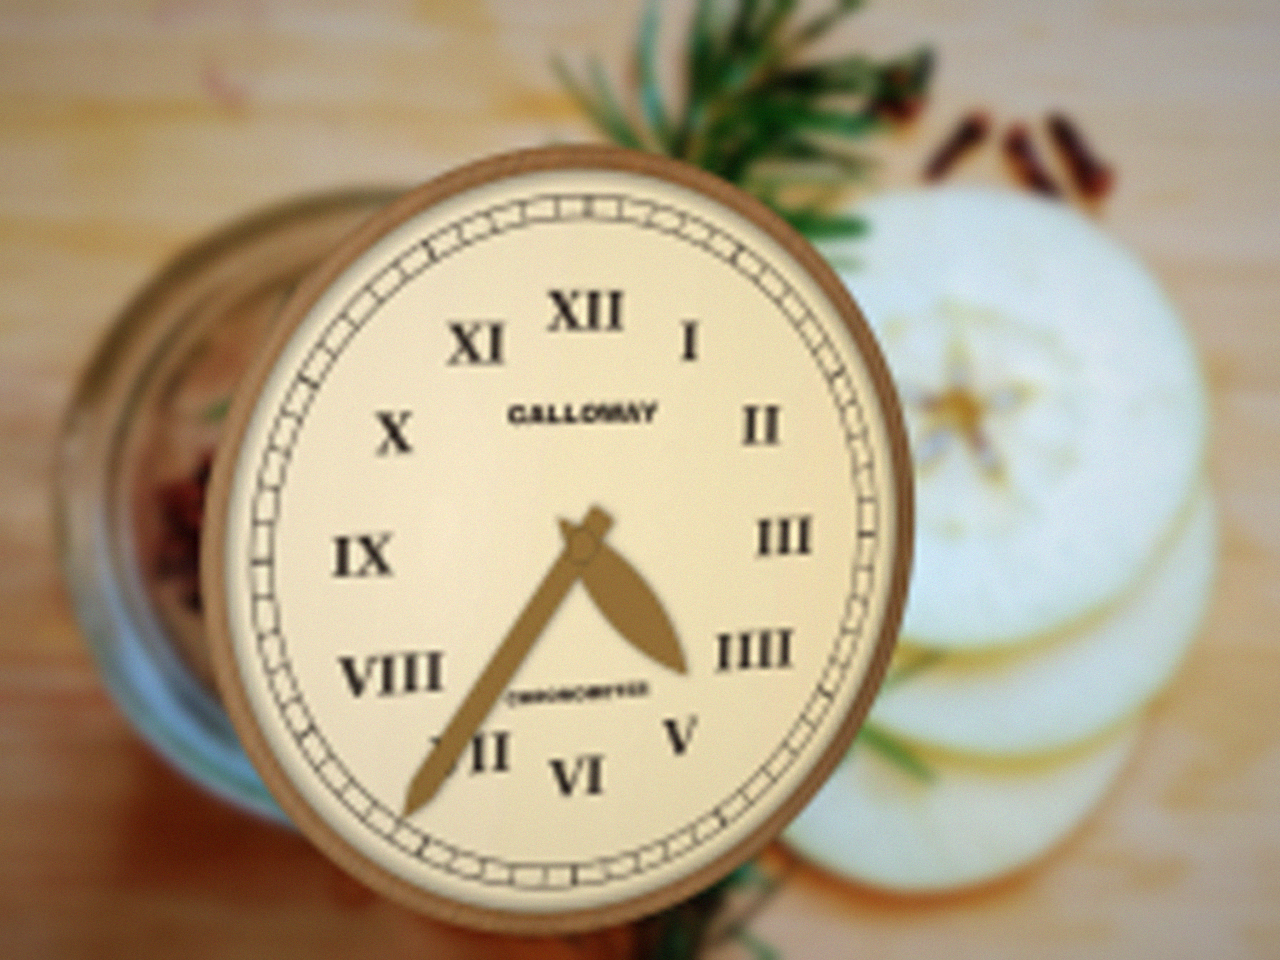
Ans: 4:36
